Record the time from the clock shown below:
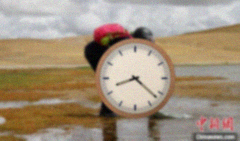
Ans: 8:22
